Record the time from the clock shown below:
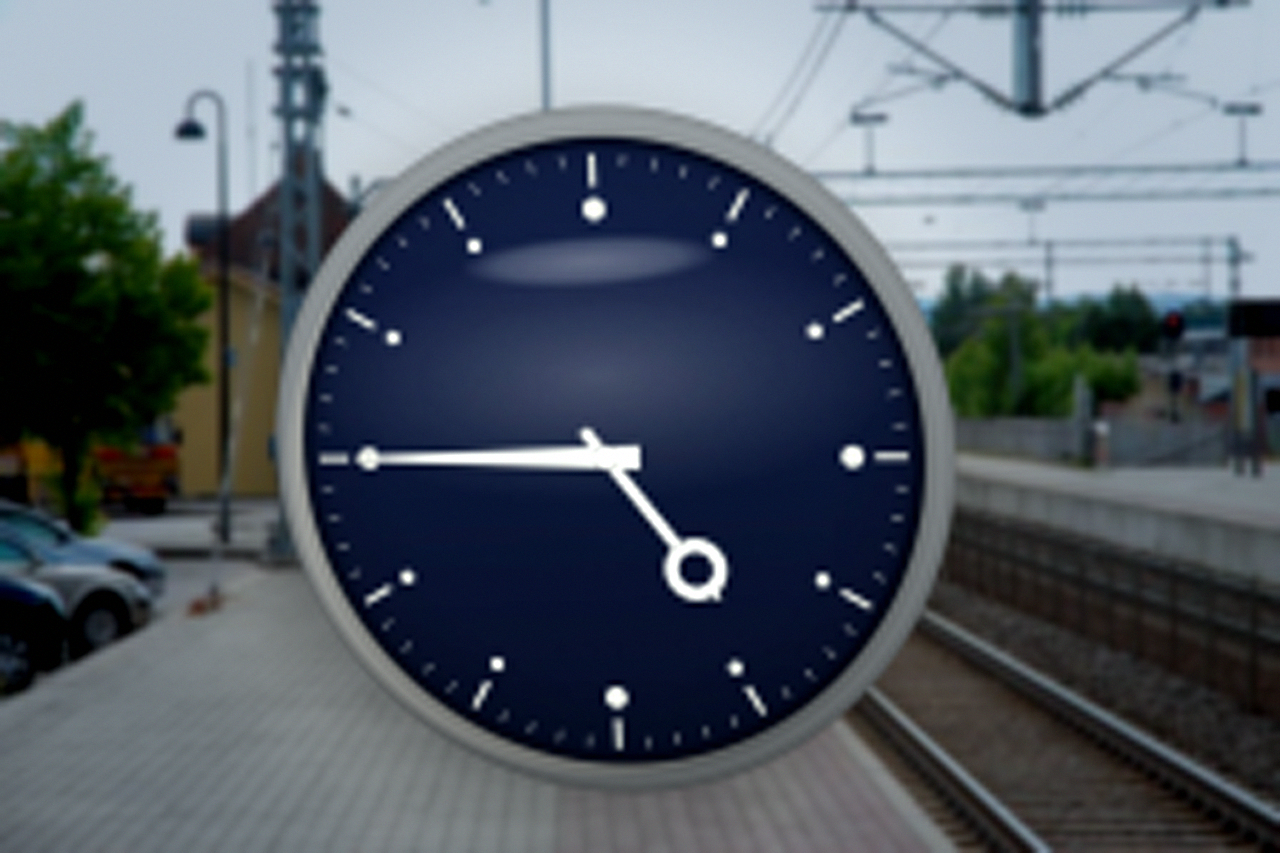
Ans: 4:45
